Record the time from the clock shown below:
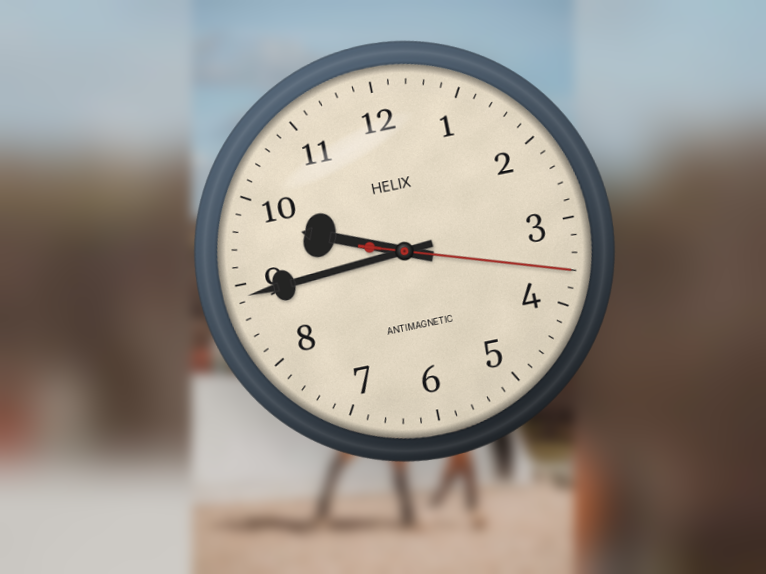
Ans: 9:44:18
